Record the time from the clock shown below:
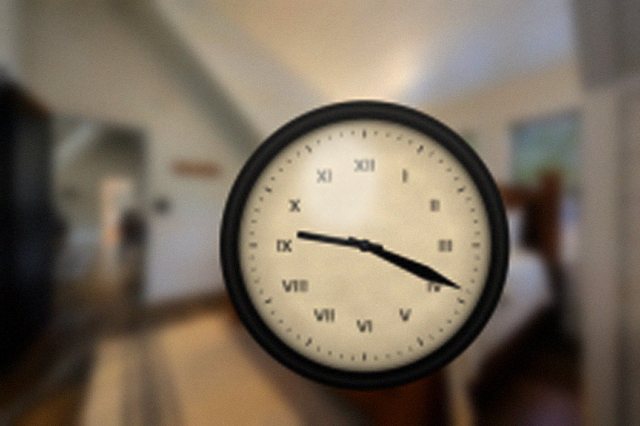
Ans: 9:19
